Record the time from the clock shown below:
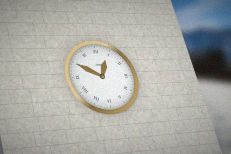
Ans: 12:50
